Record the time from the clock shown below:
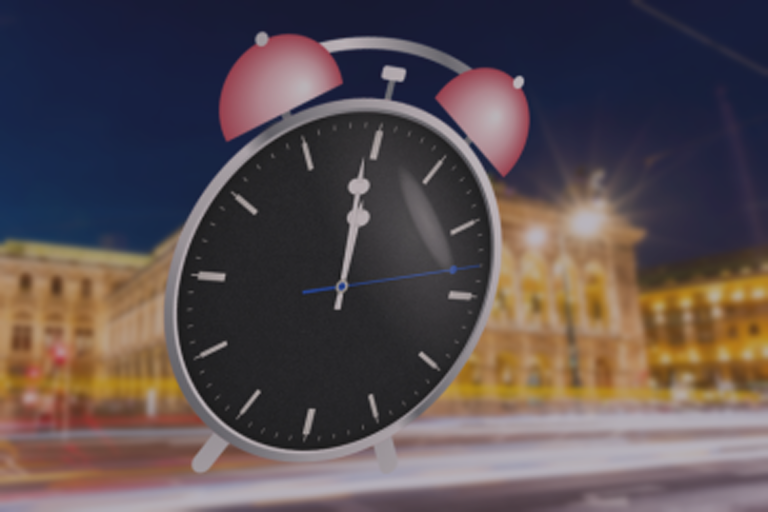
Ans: 11:59:13
